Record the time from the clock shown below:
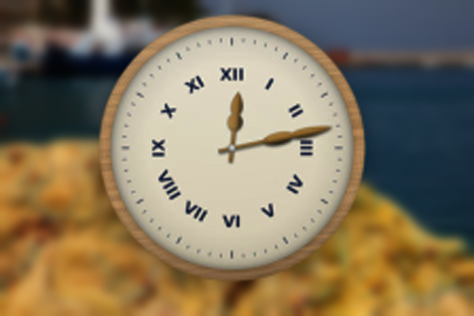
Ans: 12:13
